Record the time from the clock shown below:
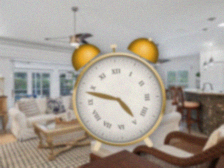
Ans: 4:48
